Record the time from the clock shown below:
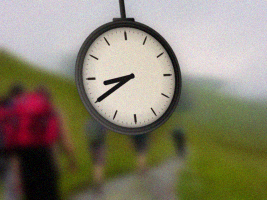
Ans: 8:40
